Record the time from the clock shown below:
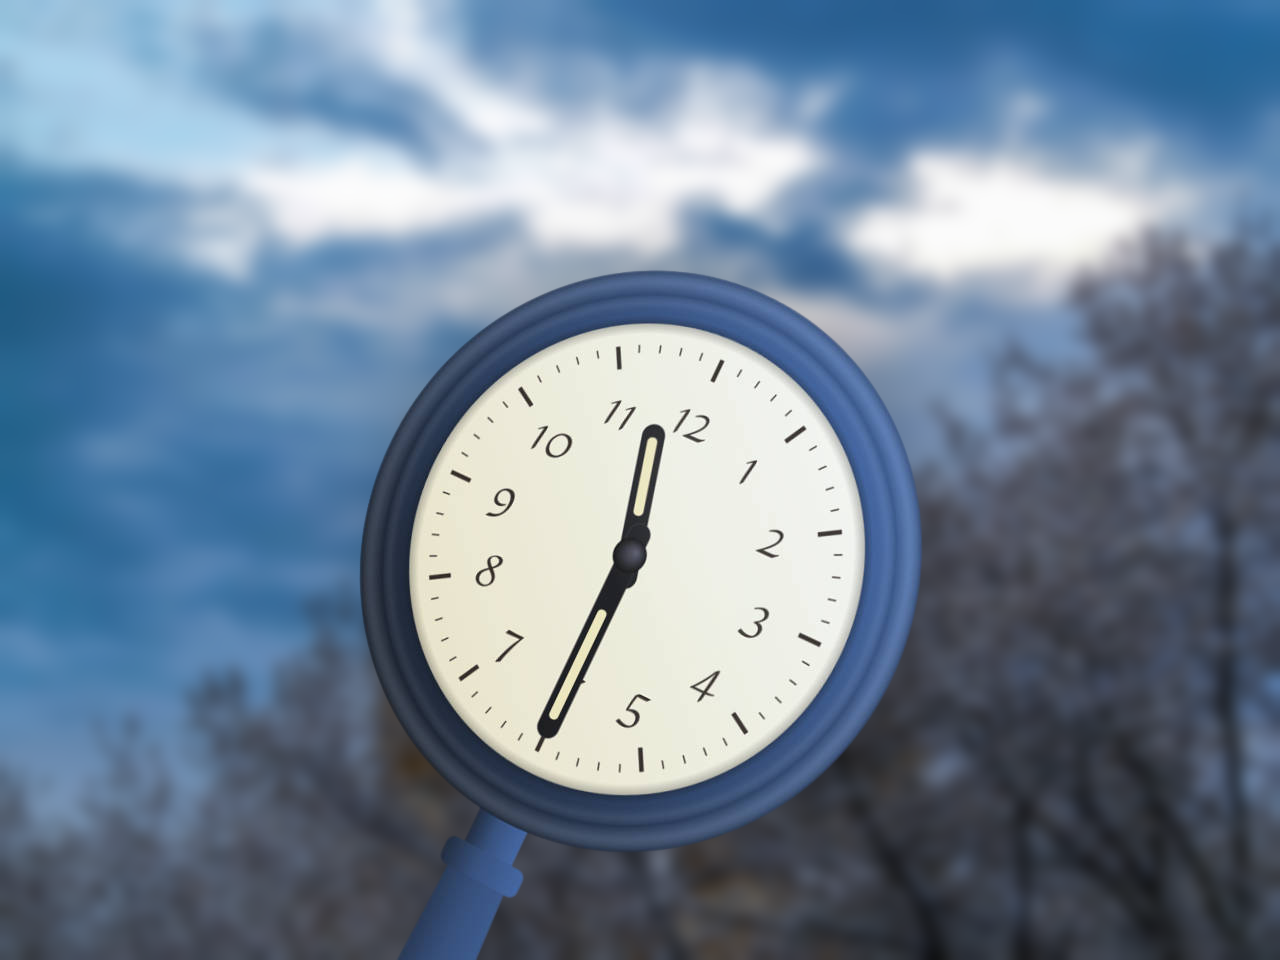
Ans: 11:30
